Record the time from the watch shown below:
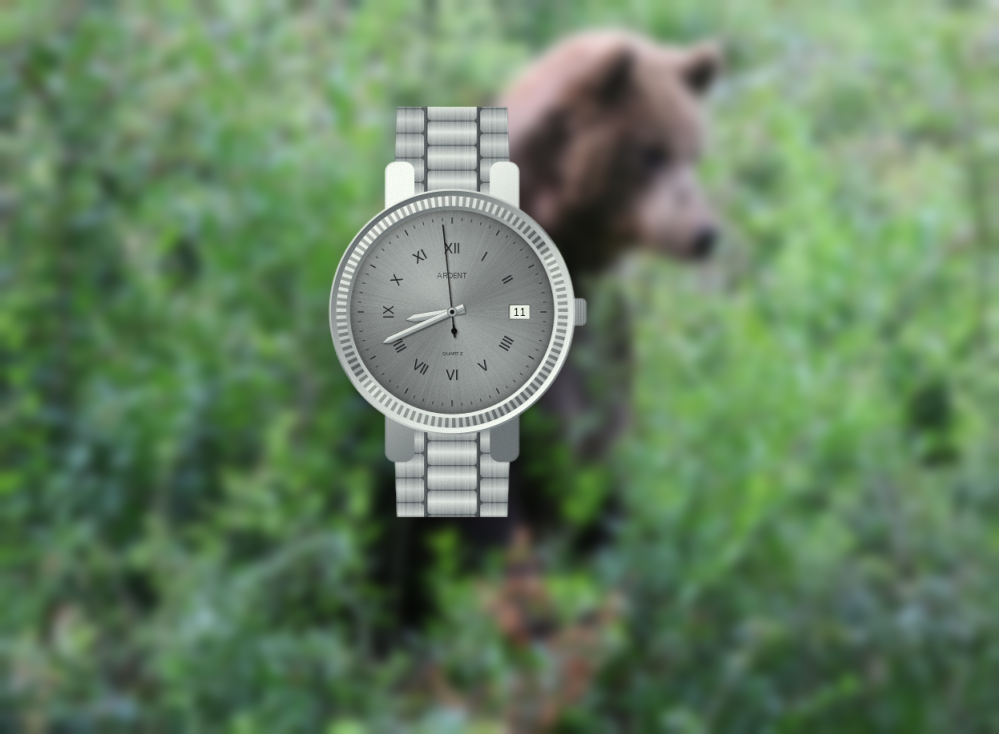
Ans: 8:40:59
